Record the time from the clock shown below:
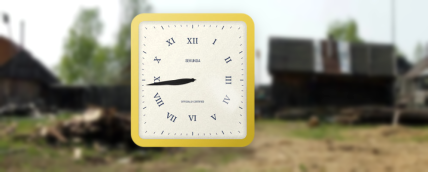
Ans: 8:44
